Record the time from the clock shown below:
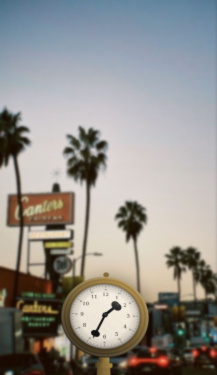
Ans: 1:34
